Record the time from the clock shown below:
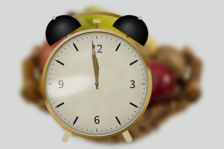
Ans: 11:59
